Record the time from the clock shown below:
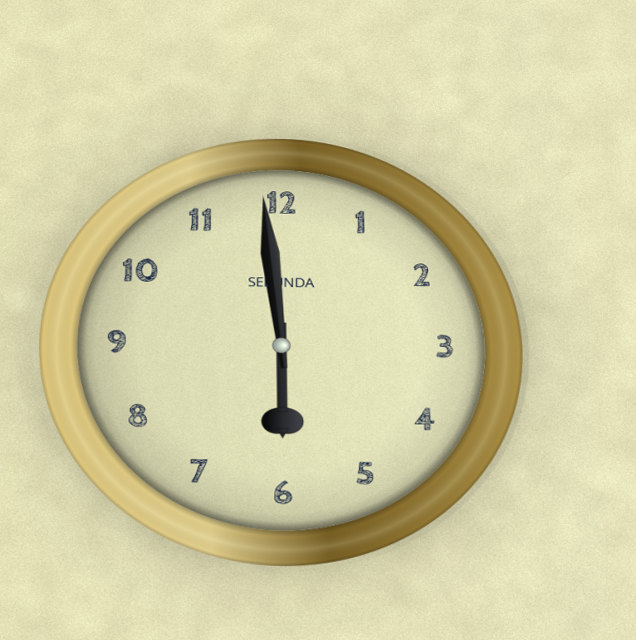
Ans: 5:59
